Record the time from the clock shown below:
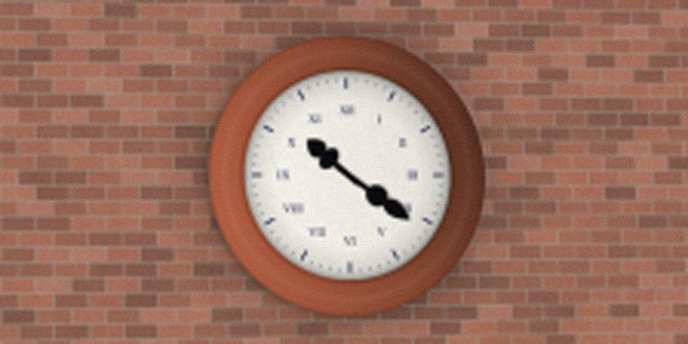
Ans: 10:21
